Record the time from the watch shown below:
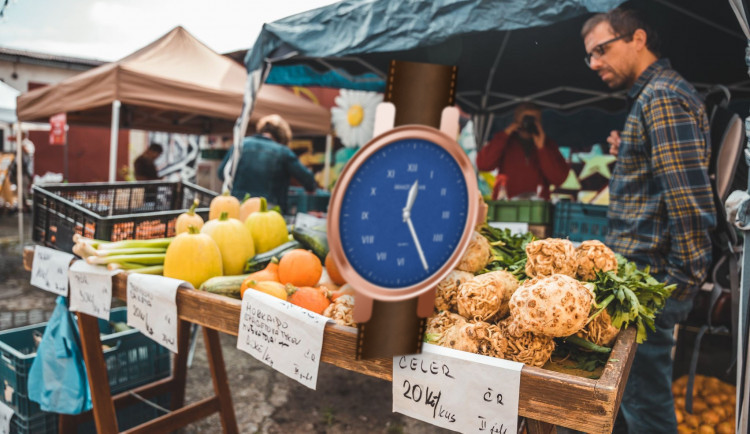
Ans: 12:25
